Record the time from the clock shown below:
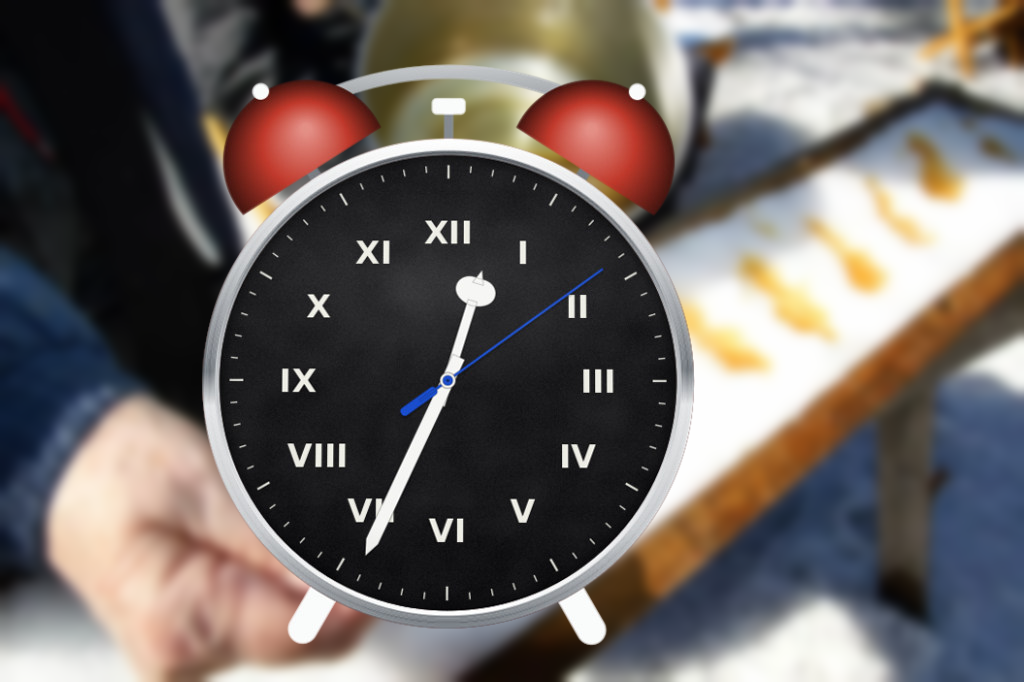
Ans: 12:34:09
